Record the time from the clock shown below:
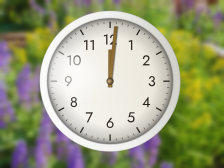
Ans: 12:01
